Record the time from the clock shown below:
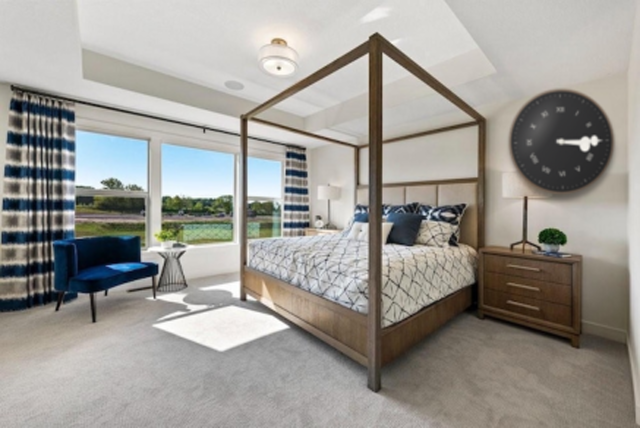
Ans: 3:15
